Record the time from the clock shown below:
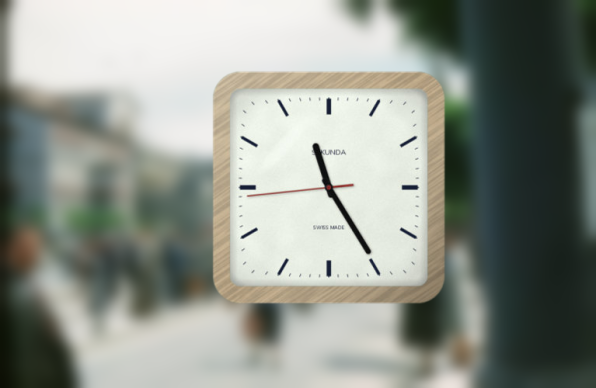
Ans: 11:24:44
